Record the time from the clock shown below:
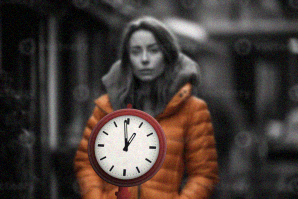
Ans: 12:59
